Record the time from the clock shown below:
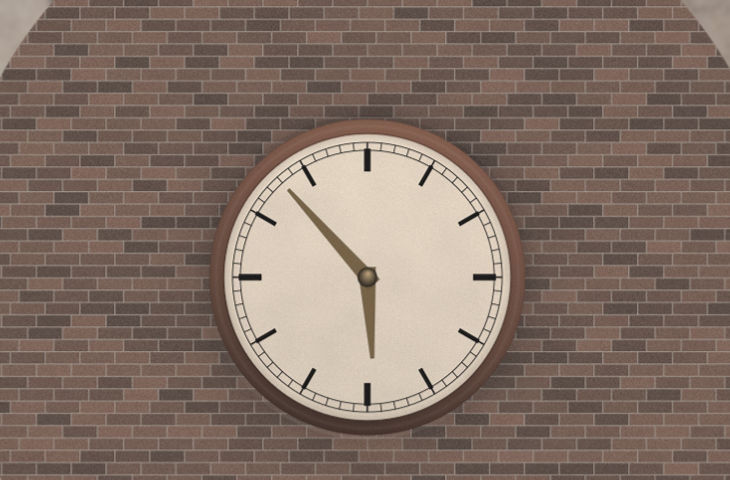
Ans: 5:53
